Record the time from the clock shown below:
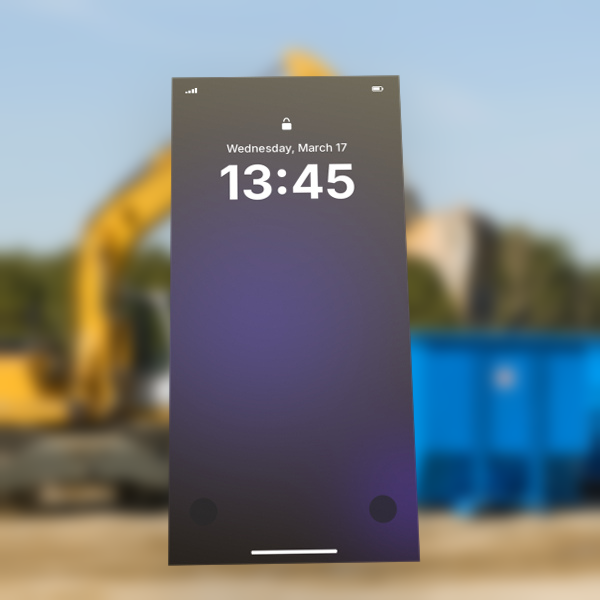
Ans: 13:45
